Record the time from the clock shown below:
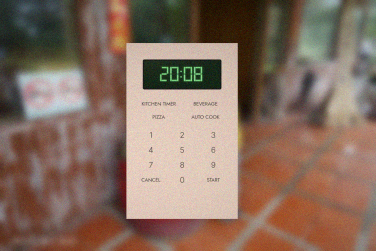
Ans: 20:08
